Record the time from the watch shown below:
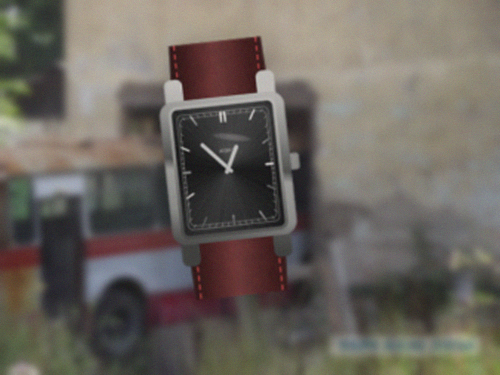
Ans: 12:53
